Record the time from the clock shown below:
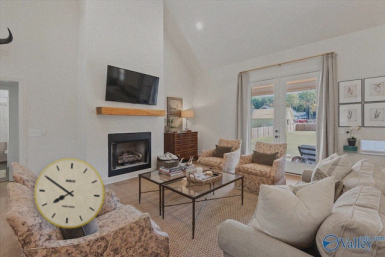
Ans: 7:50
